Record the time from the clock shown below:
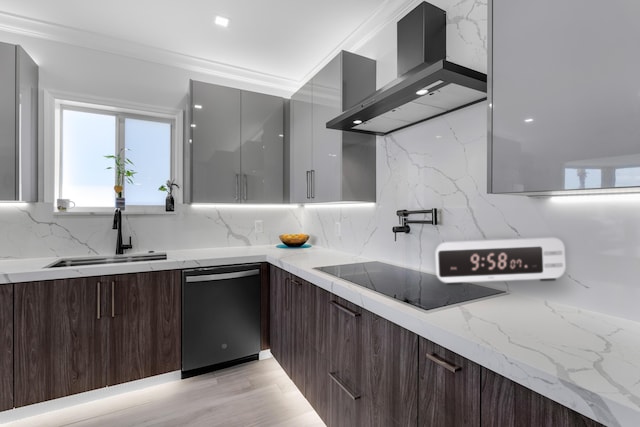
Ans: 9:58
